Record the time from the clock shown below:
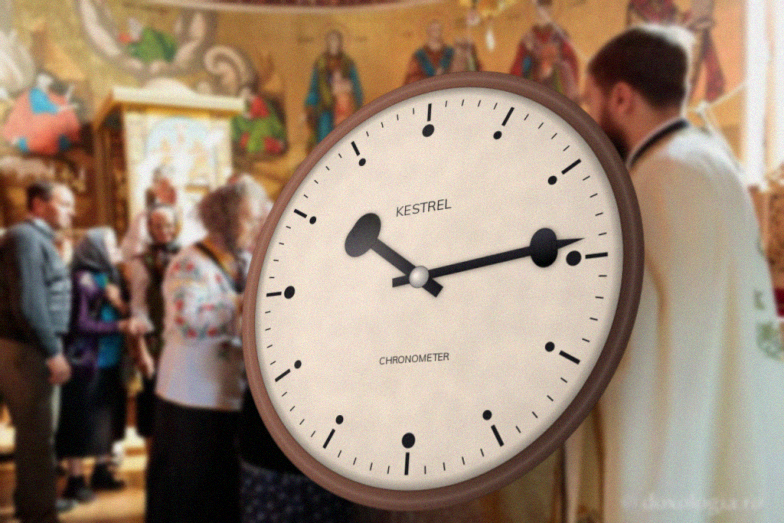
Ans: 10:14
